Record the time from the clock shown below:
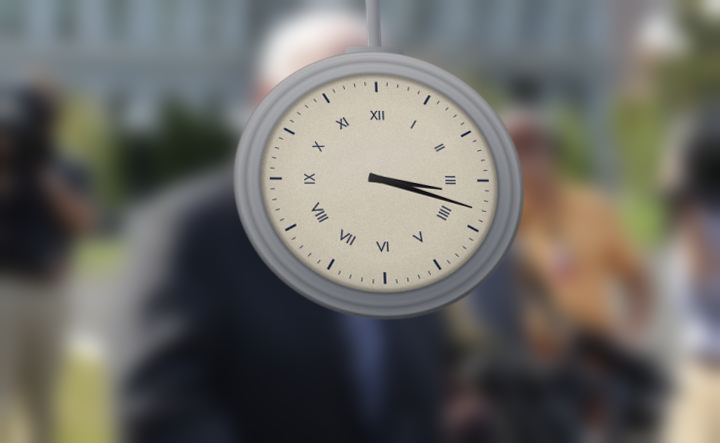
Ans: 3:18
